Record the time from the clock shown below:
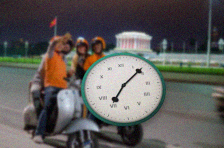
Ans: 7:08
